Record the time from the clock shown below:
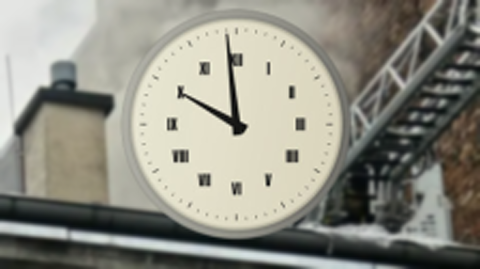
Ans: 9:59
